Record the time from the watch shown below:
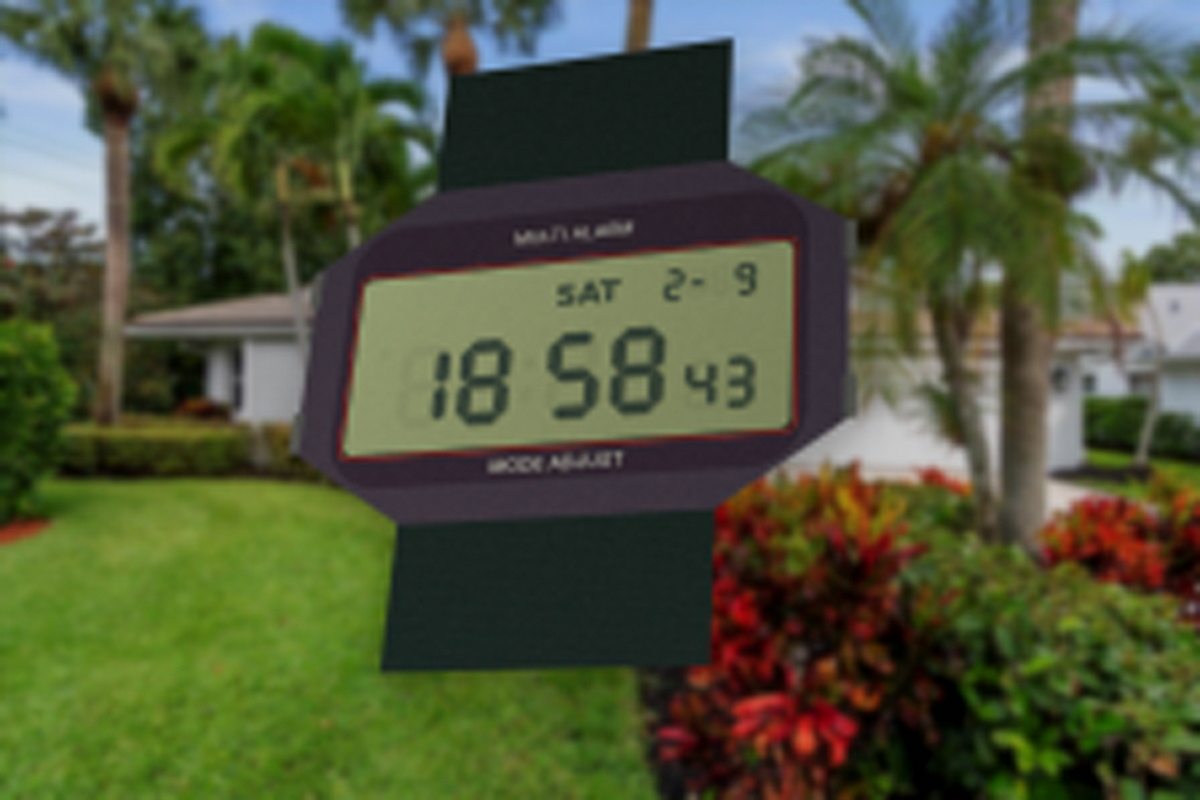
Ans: 18:58:43
